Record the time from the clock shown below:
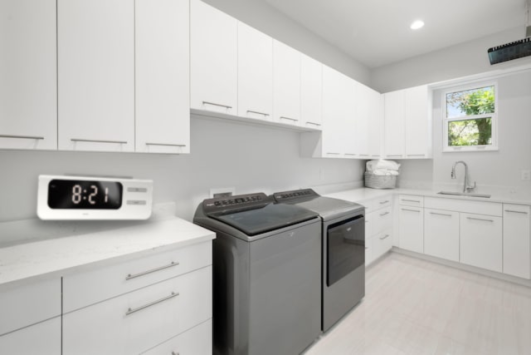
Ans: 8:21
